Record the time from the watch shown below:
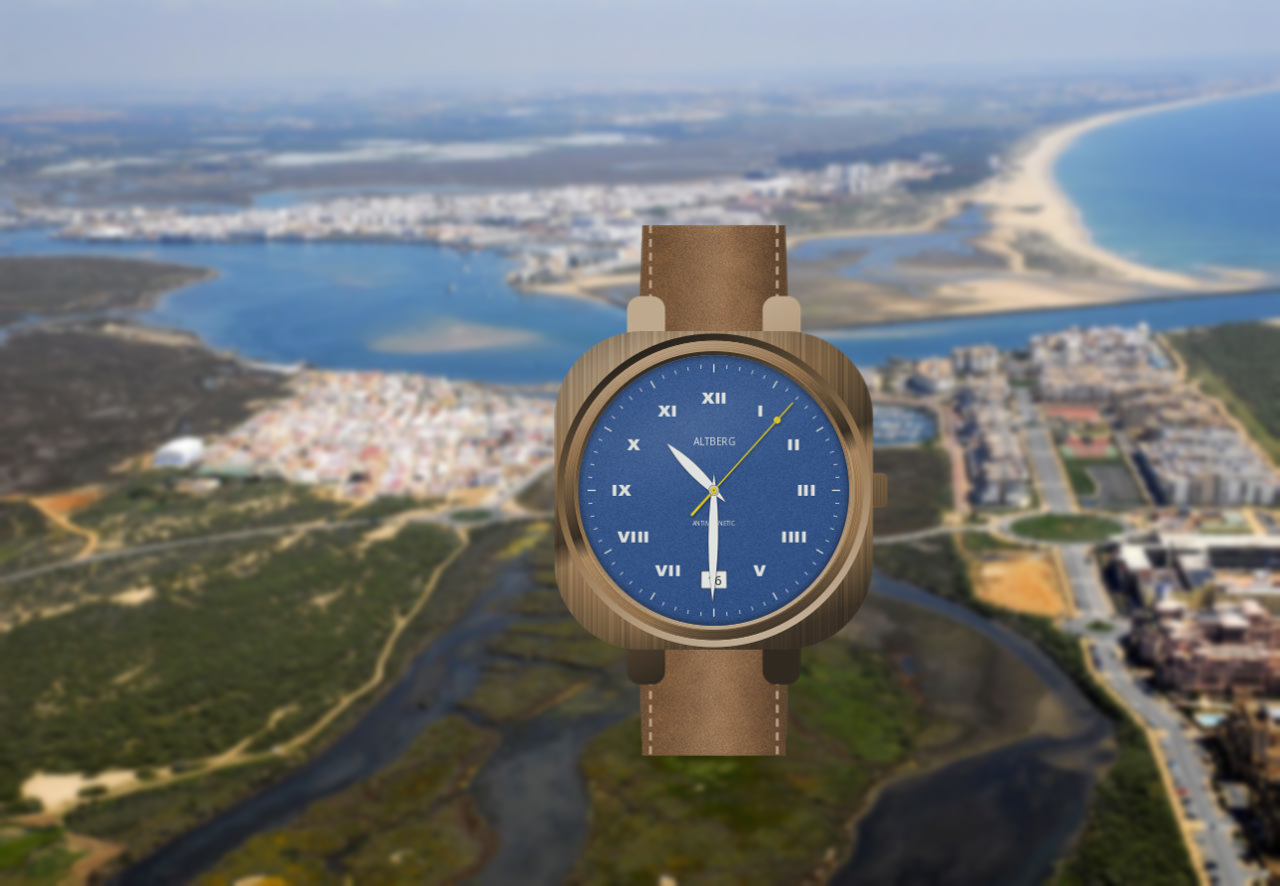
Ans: 10:30:07
